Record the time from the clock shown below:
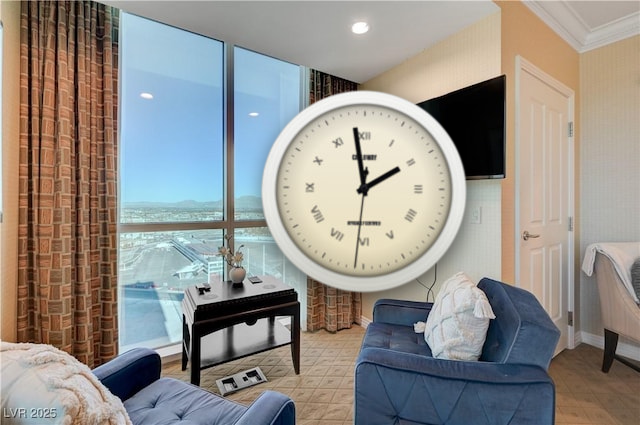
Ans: 1:58:31
